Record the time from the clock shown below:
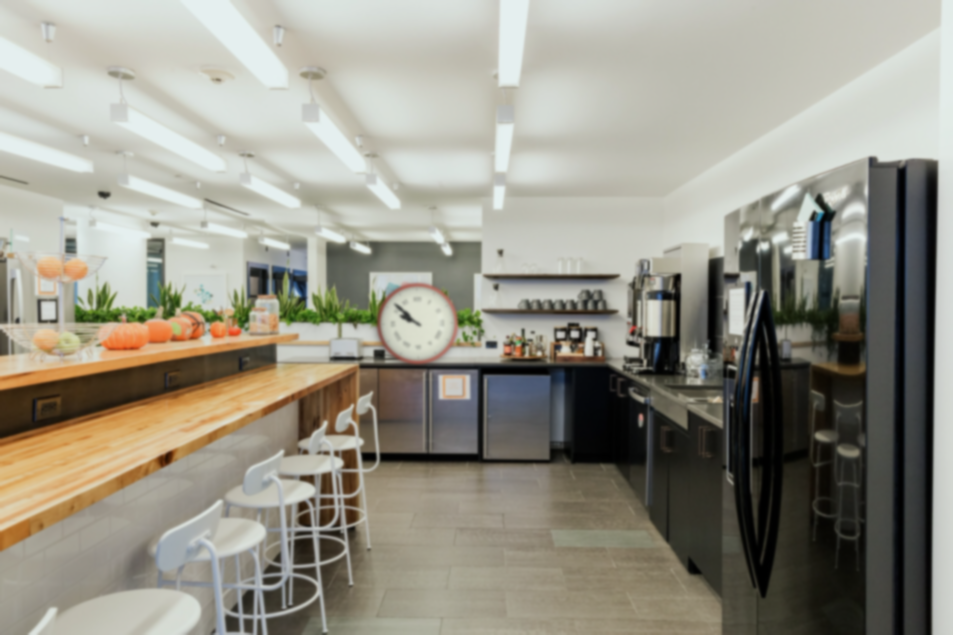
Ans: 9:52
